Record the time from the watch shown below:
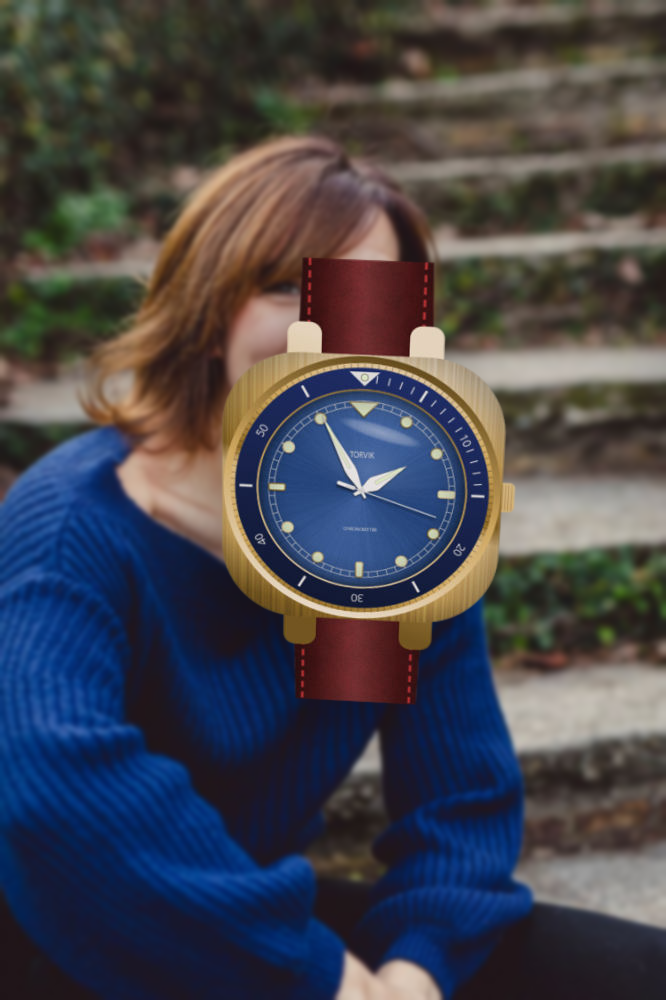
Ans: 1:55:18
